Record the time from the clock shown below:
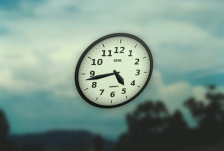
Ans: 4:43
